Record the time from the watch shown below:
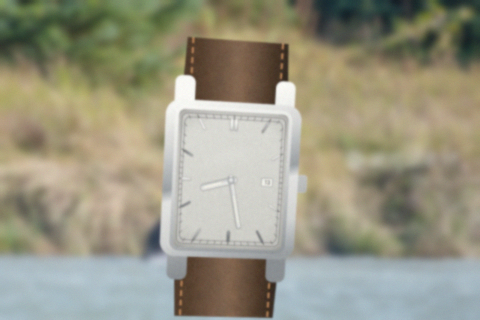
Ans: 8:28
